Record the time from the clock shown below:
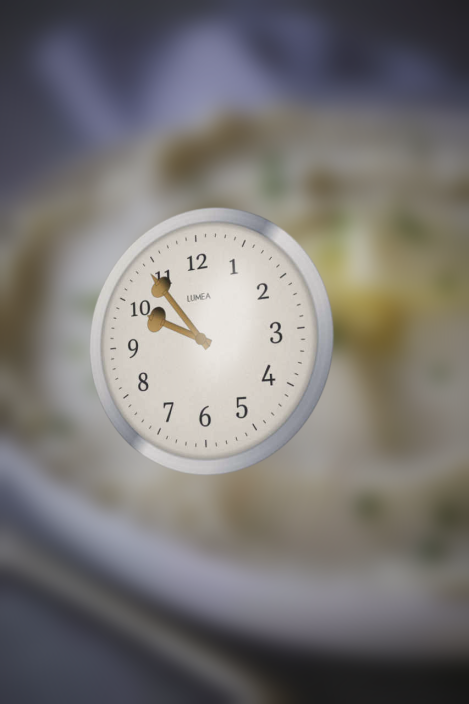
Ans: 9:54
